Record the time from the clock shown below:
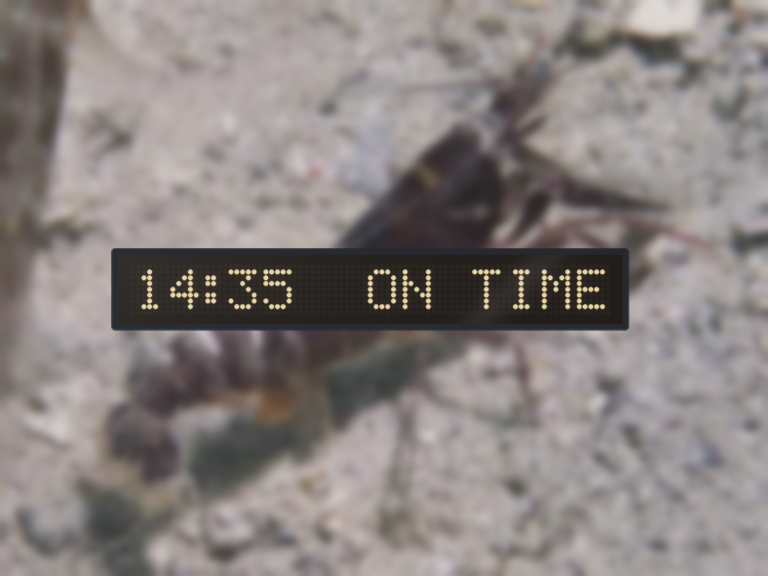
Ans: 14:35
